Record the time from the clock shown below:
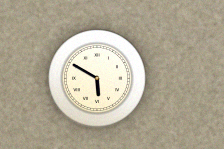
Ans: 5:50
